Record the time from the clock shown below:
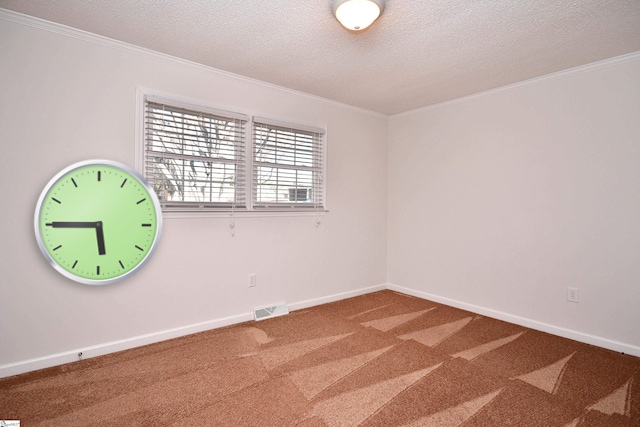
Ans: 5:45
